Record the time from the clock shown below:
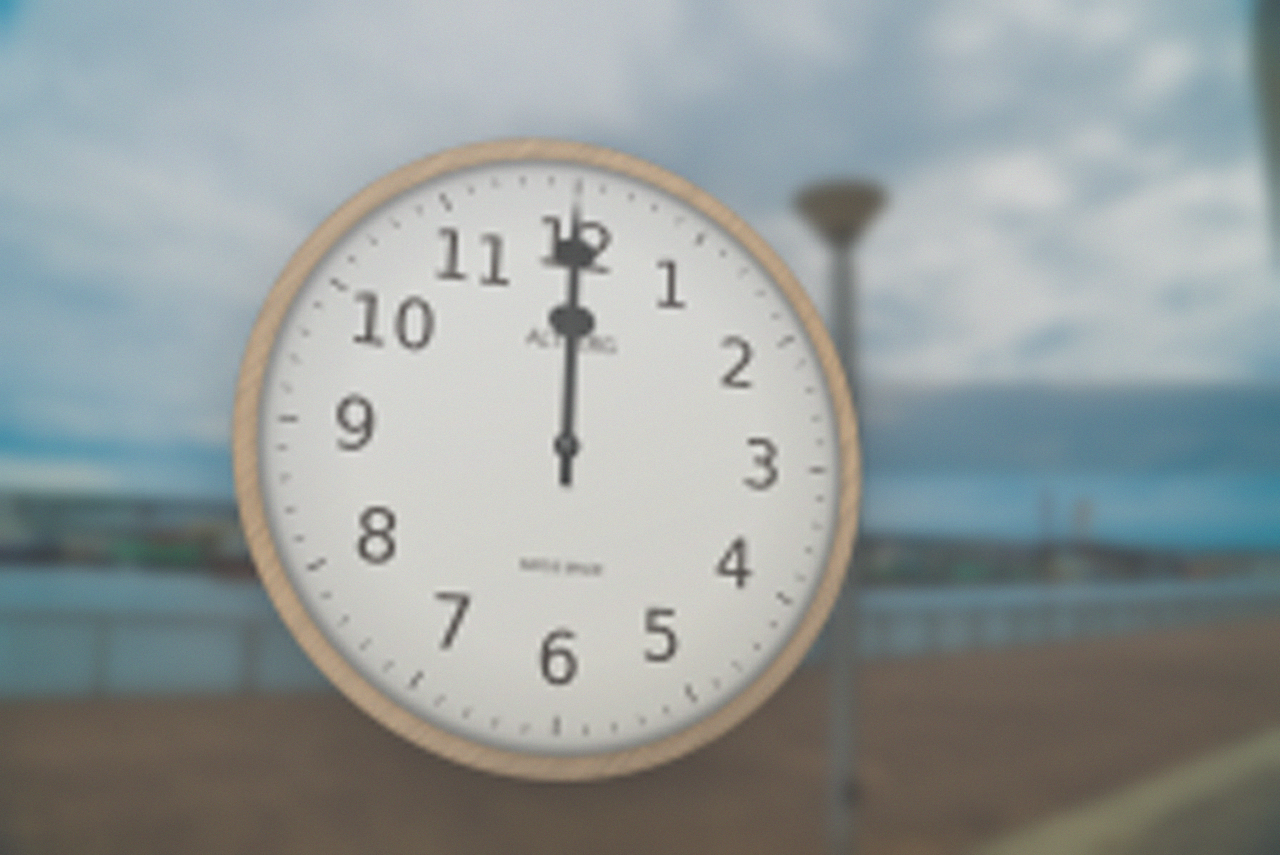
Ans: 12:00
